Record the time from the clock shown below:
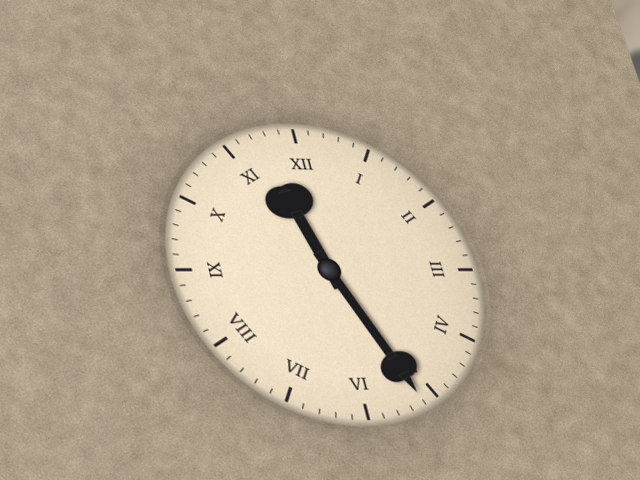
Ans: 11:26
